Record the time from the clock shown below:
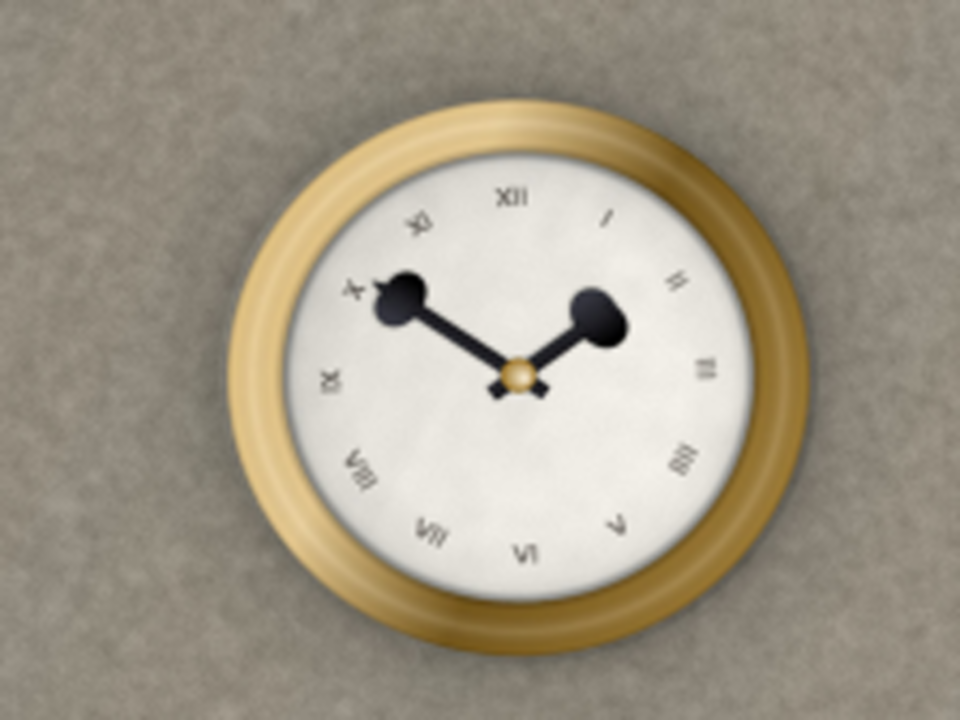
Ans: 1:51
